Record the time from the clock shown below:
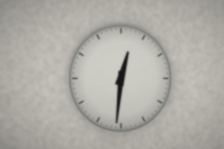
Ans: 12:31
